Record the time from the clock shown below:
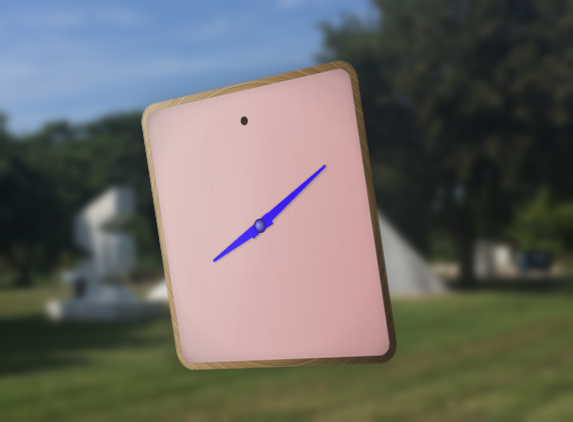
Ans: 8:10
